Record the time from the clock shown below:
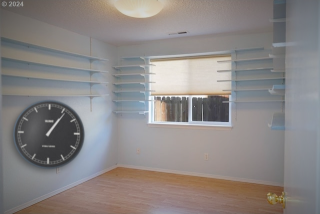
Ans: 1:06
